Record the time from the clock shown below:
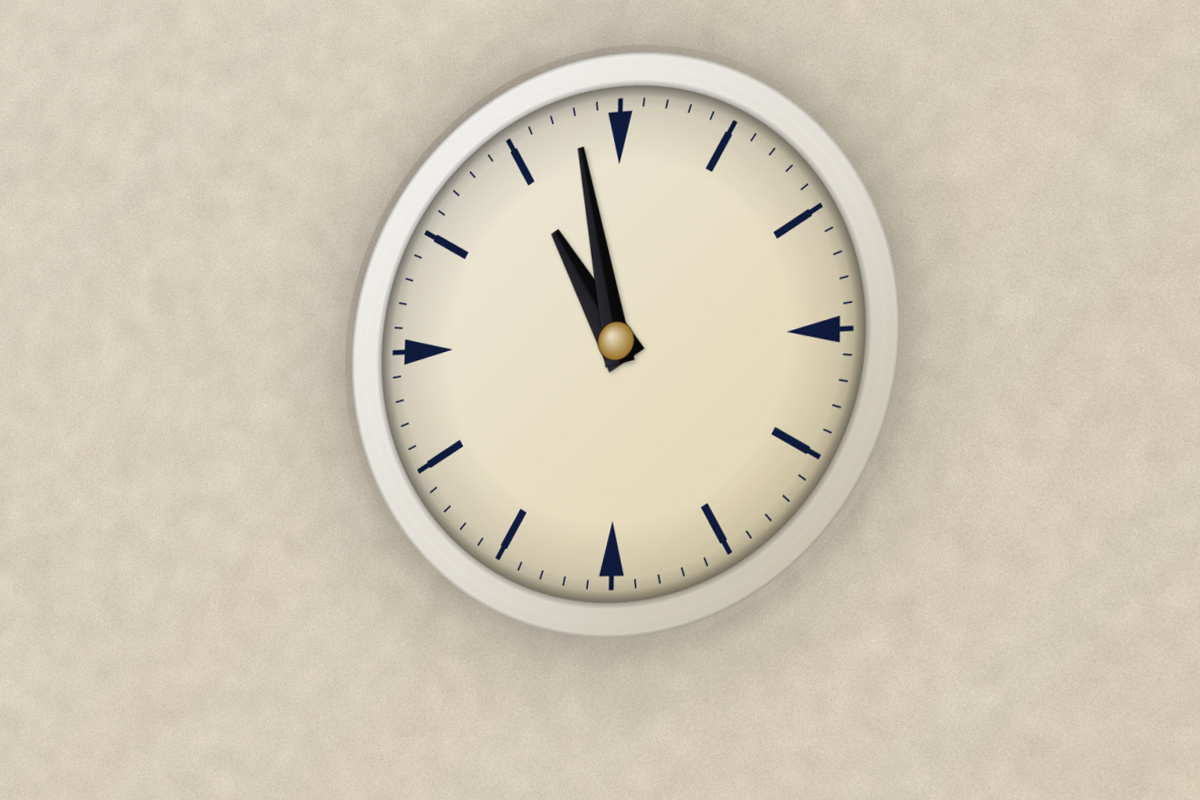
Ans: 10:58
